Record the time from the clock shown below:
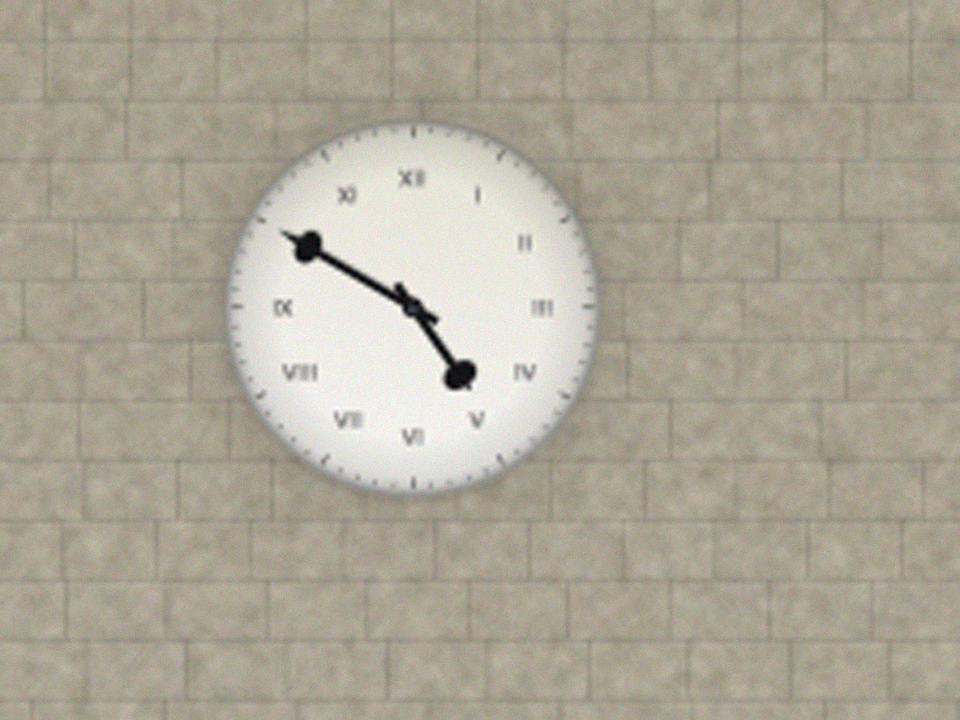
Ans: 4:50
